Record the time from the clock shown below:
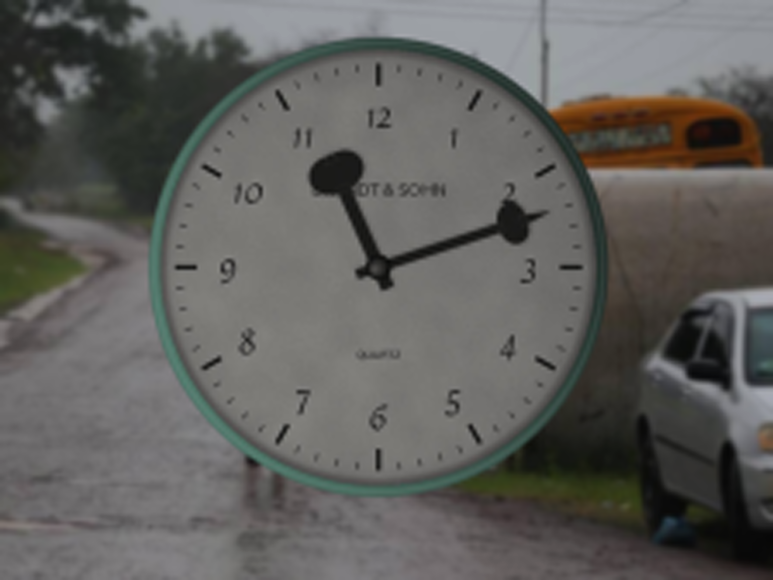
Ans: 11:12
